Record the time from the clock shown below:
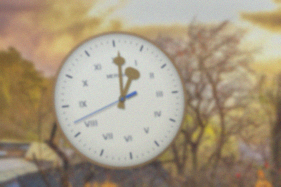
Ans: 1:00:42
